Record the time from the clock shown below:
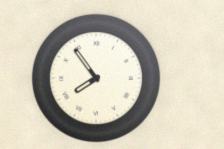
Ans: 7:54
